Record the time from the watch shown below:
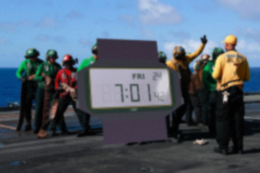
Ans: 7:01
